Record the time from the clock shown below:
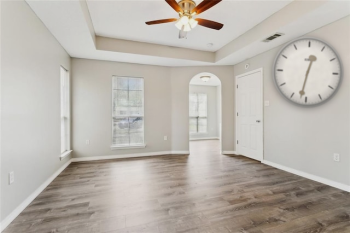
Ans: 12:32
